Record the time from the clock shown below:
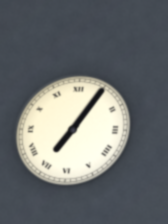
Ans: 7:05
